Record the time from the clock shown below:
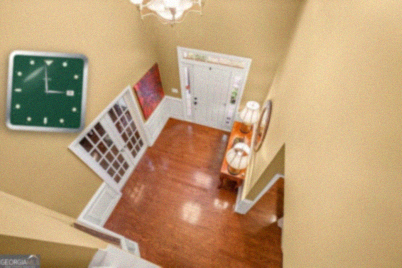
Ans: 2:59
